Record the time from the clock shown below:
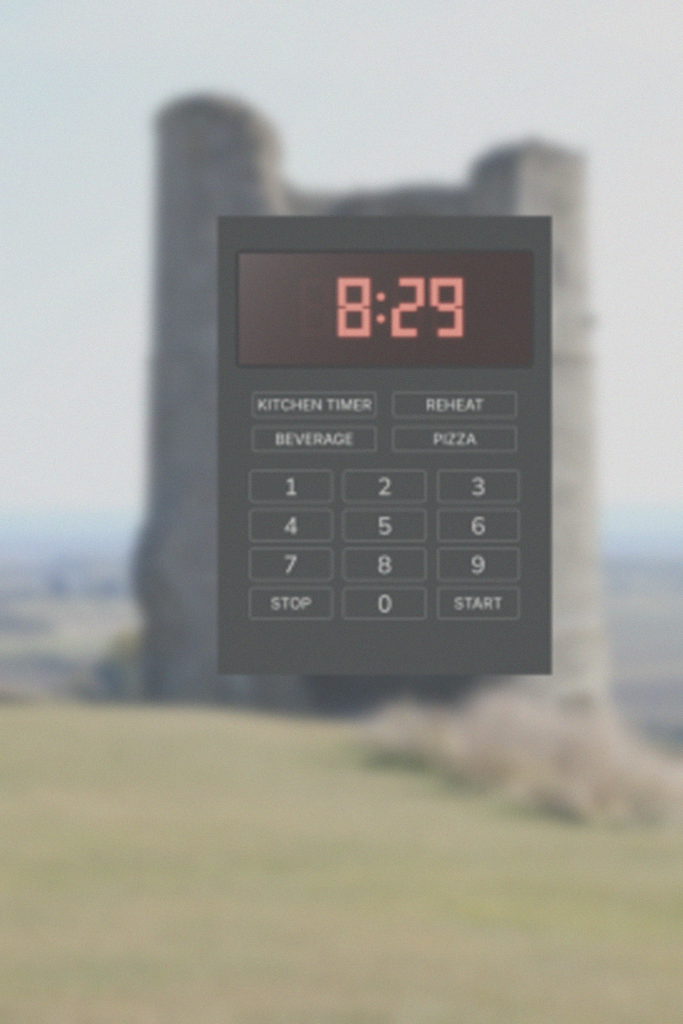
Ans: 8:29
